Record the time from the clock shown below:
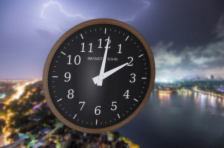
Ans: 2:01
